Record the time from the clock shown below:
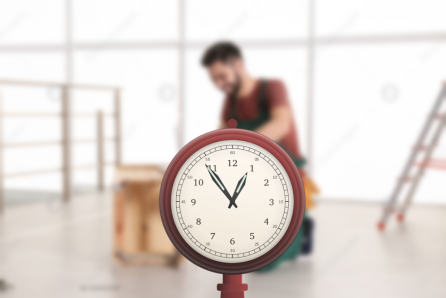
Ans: 12:54
